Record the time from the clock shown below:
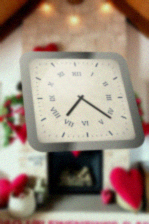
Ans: 7:22
